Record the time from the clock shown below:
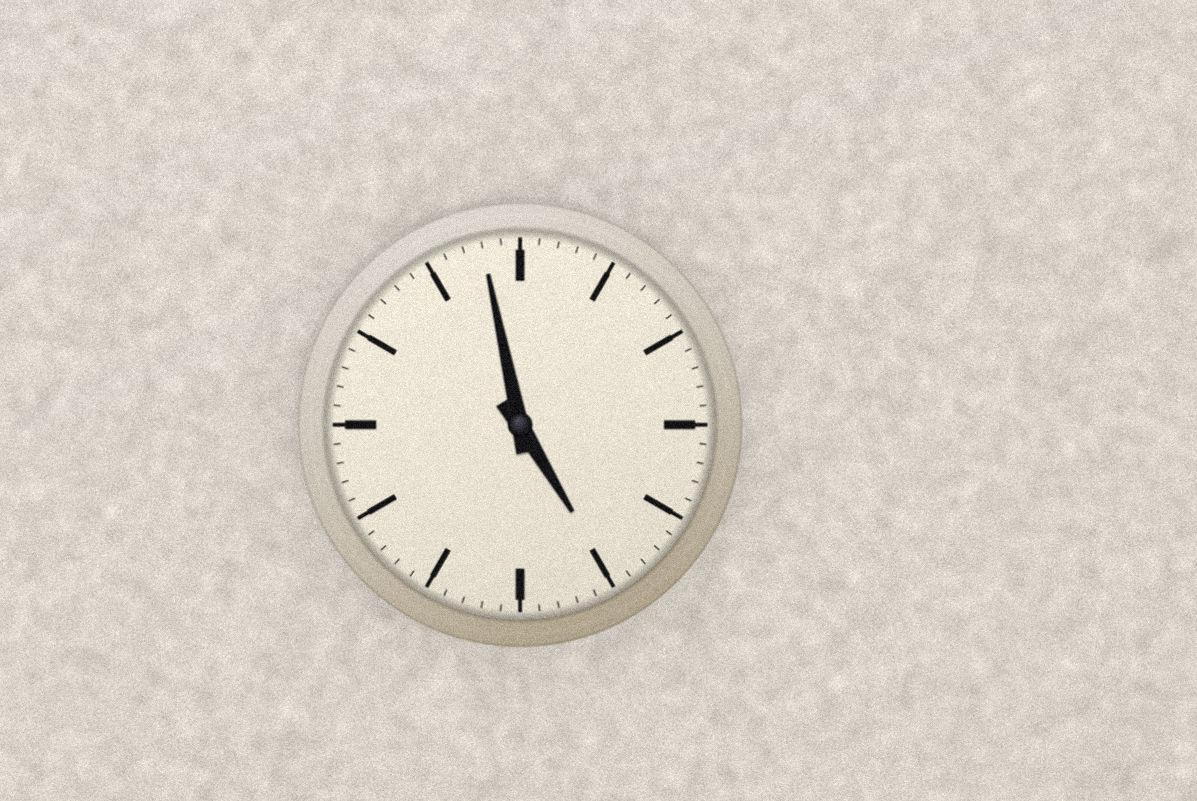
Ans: 4:58
